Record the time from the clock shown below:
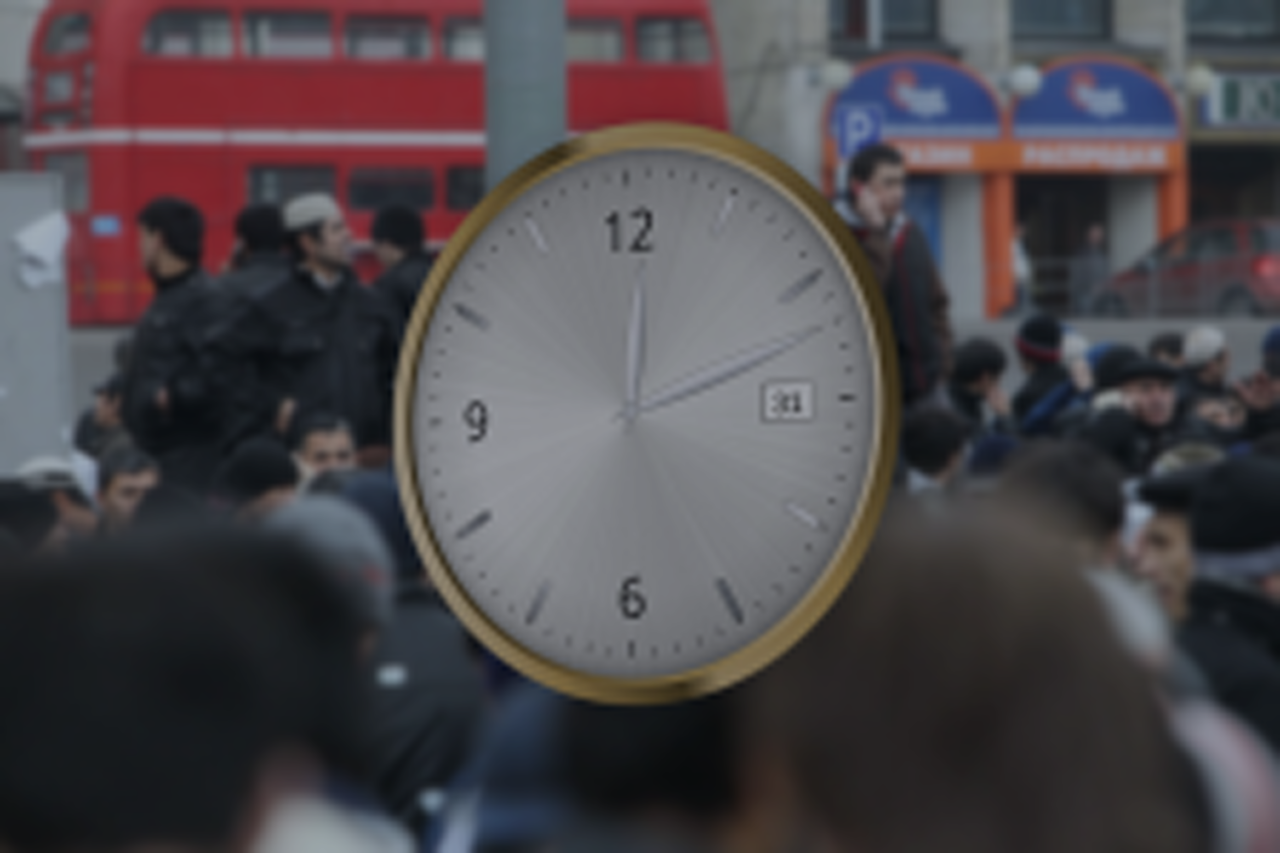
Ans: 12:12
